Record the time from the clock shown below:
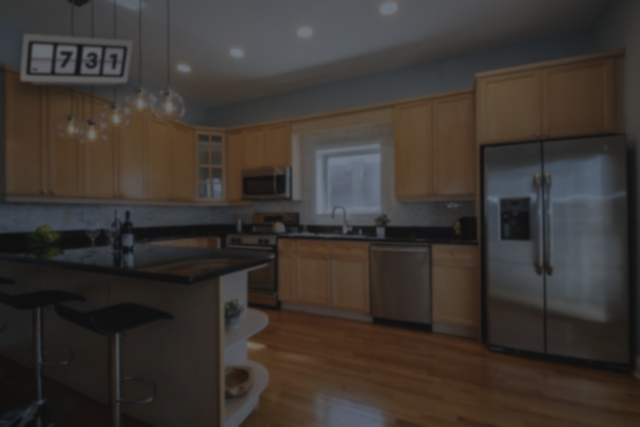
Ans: 7:31
